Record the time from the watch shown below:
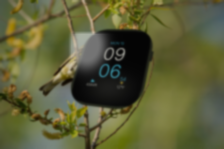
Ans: 9:06
